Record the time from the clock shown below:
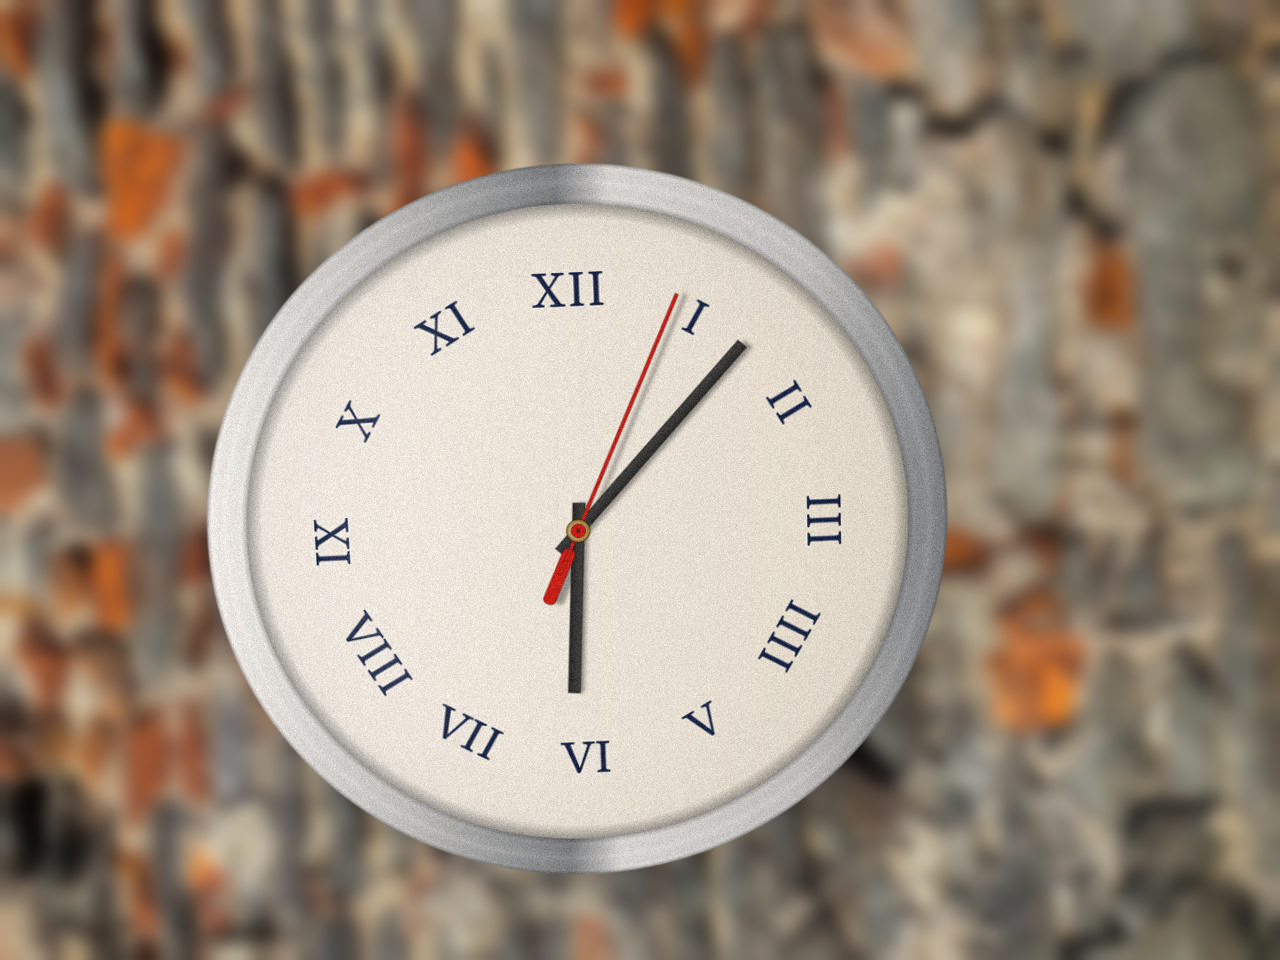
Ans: 6:07:04
